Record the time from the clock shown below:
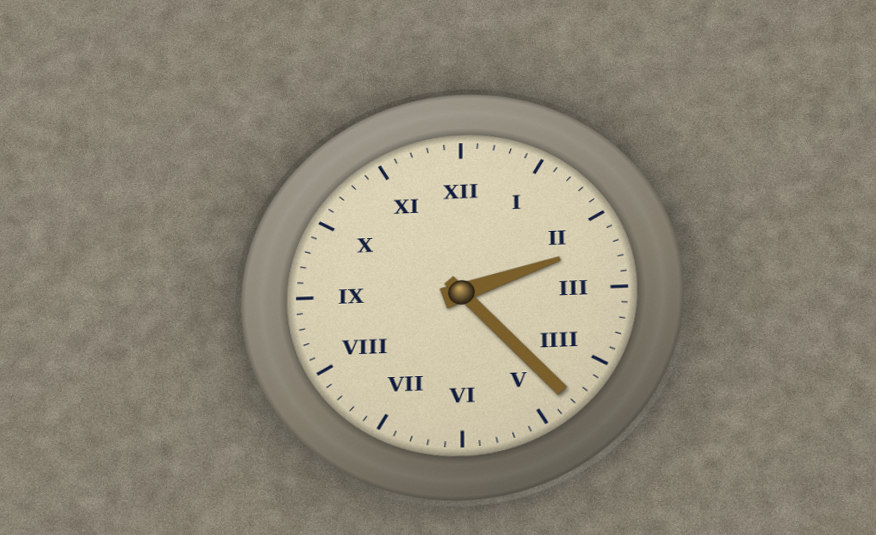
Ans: 2:23
